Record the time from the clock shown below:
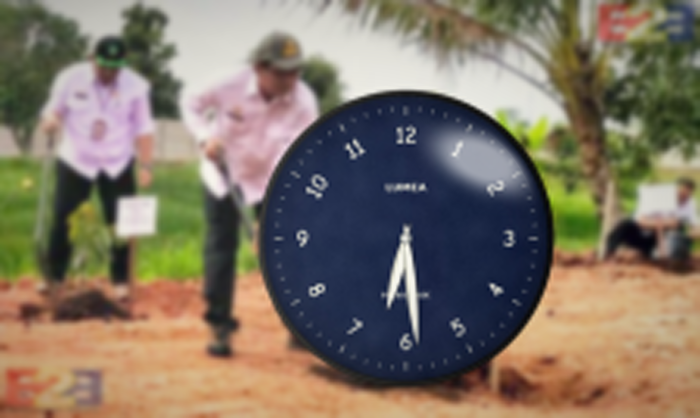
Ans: 6:29
